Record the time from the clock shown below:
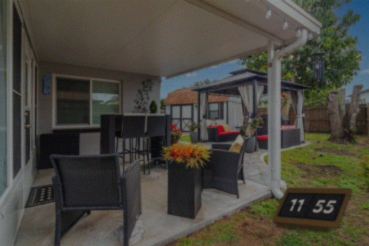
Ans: 11:55
